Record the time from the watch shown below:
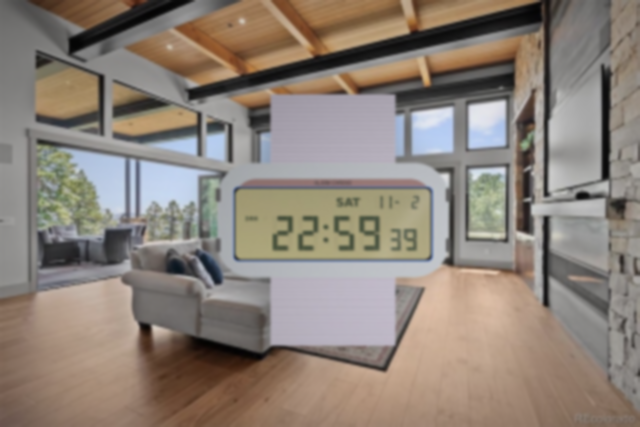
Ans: 22:59:39
